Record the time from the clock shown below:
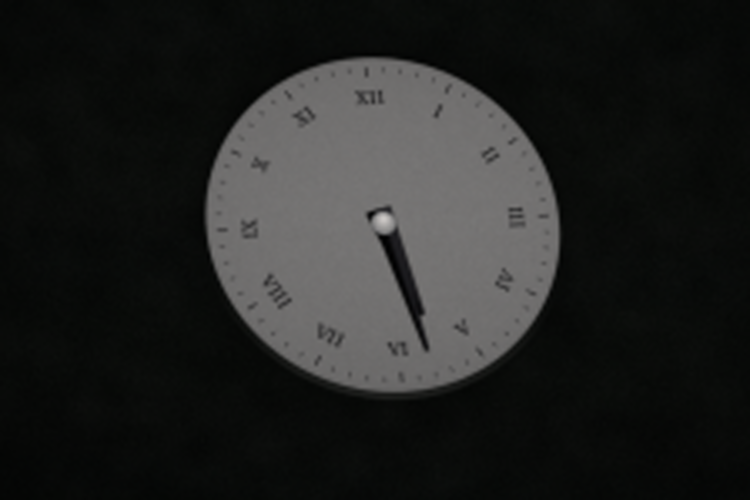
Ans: 5:28
